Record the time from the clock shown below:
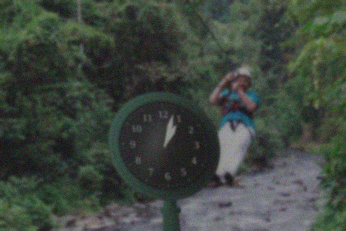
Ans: 1:03
